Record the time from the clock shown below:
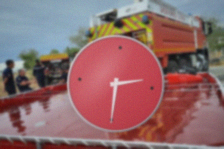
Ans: 2:30
